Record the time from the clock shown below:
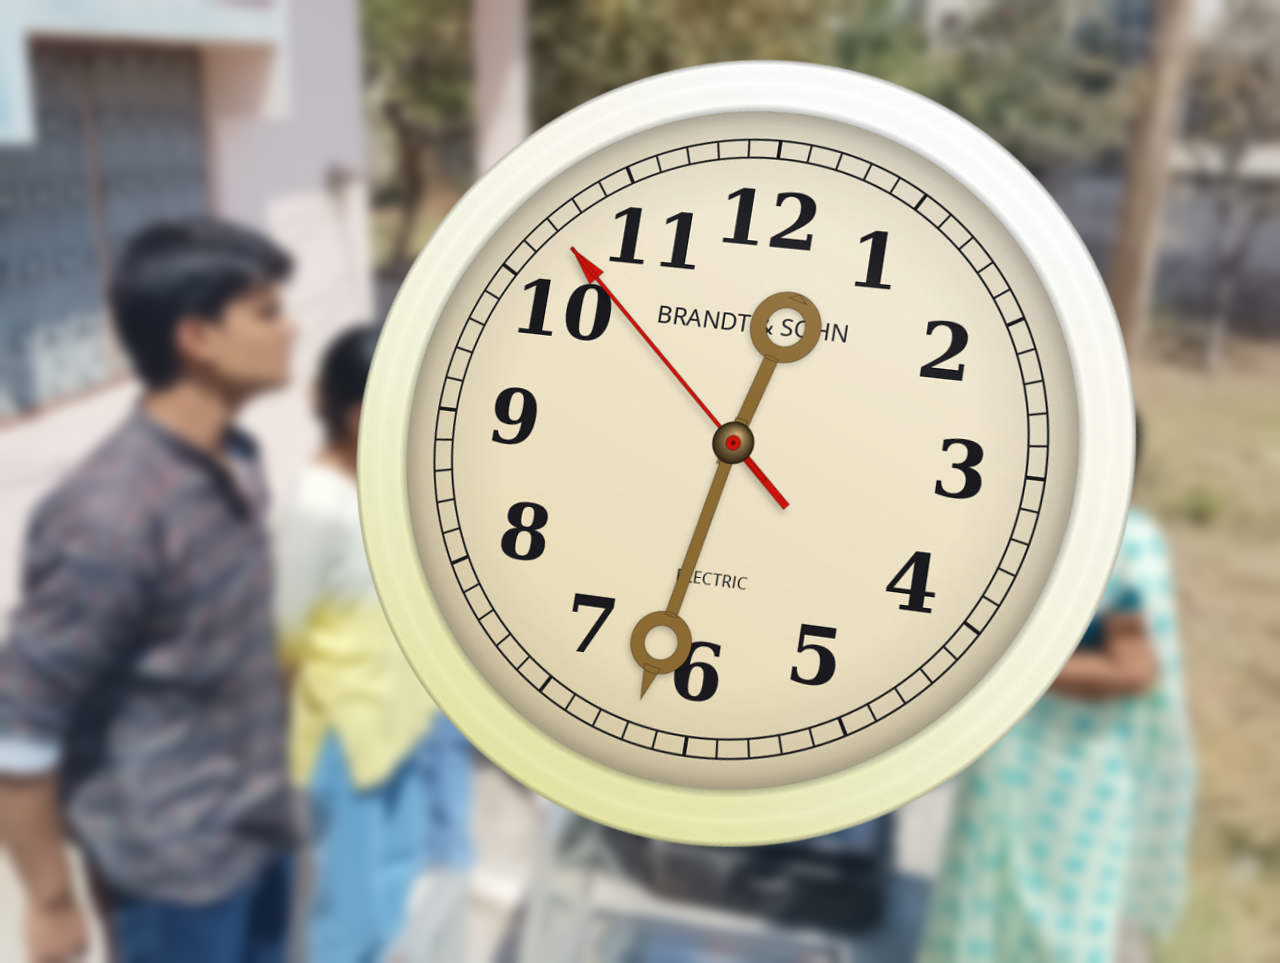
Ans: 12:31:52
